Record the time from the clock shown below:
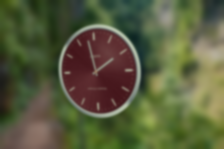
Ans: 1:58
